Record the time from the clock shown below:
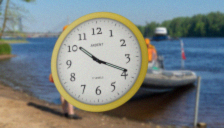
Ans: 10:19
